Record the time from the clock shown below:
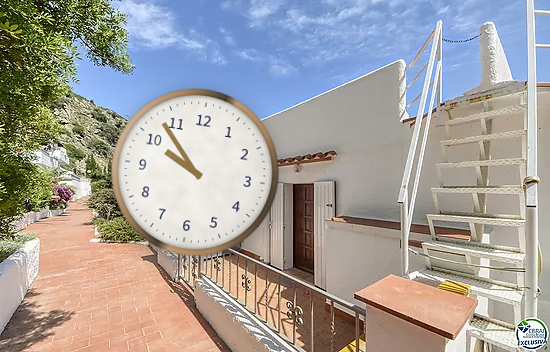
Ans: 9:53
